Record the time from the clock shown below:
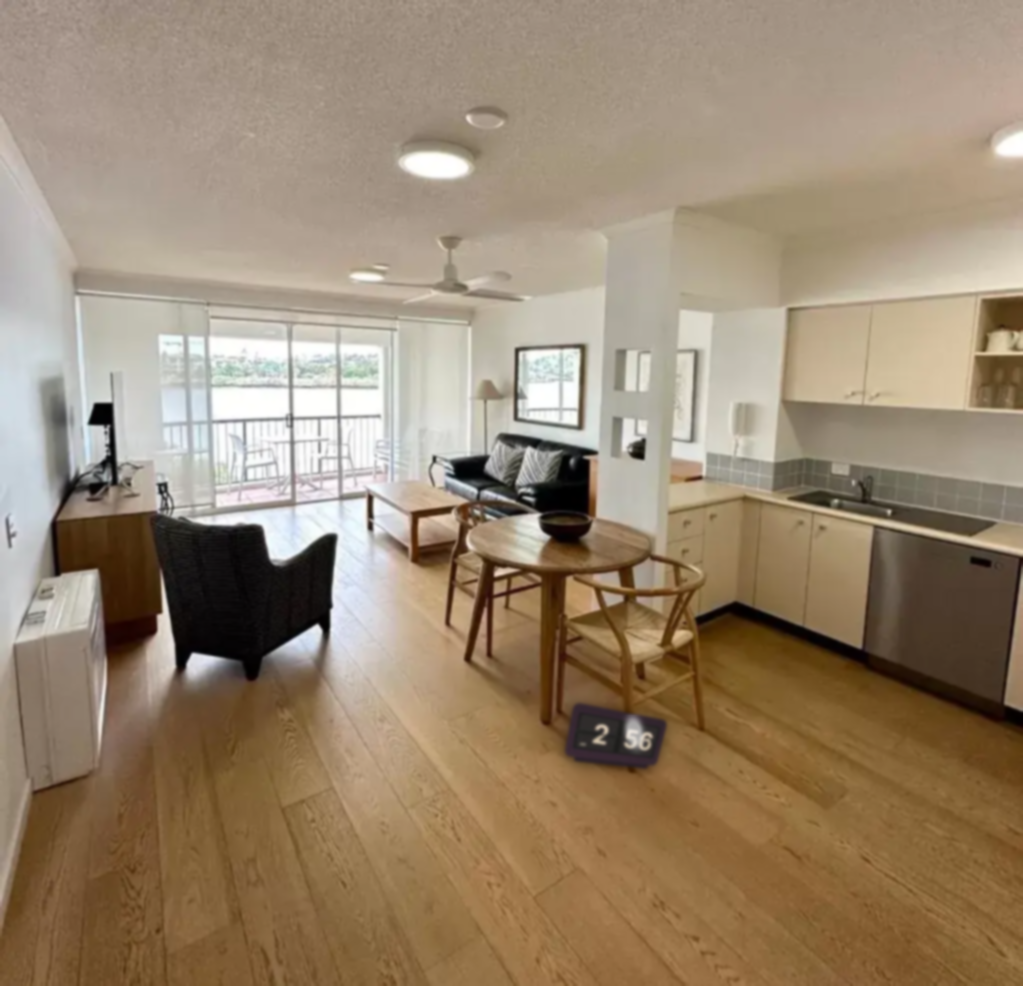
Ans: 2:56
